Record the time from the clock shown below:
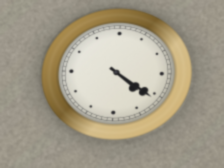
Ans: 4:21
